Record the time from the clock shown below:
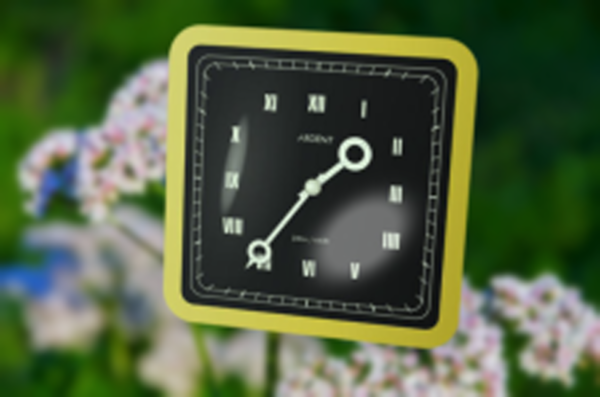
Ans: 1:36
